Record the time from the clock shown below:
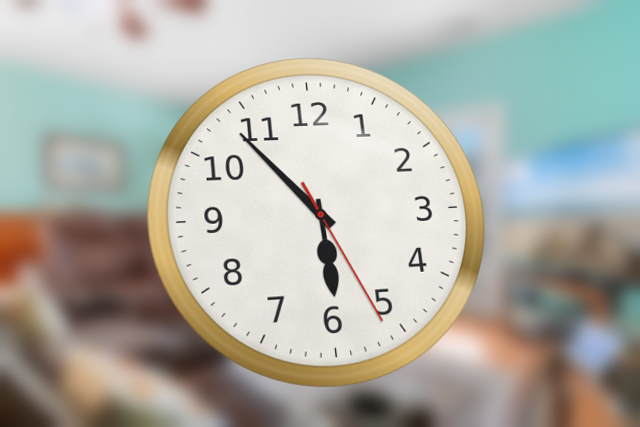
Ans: 5:53:26
